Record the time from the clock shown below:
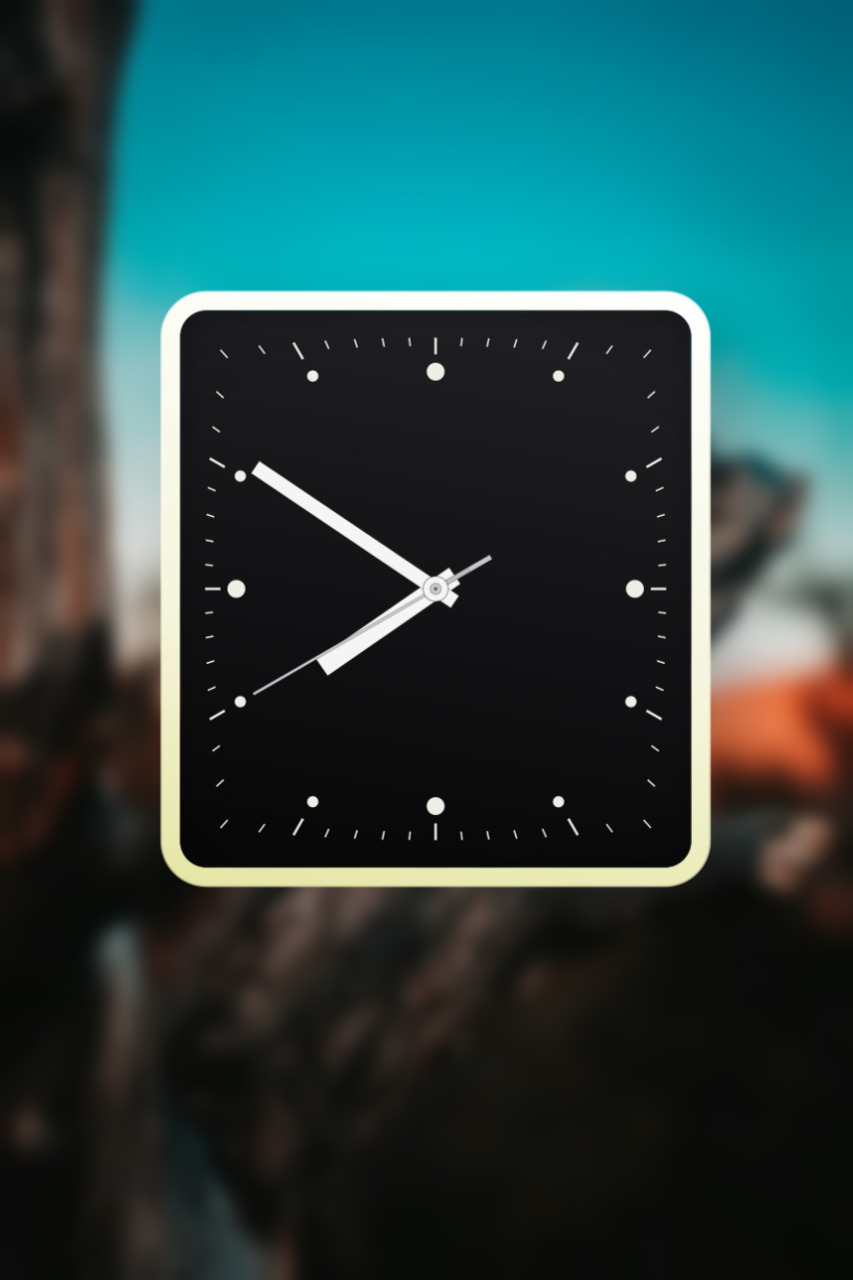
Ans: 7:50:40
